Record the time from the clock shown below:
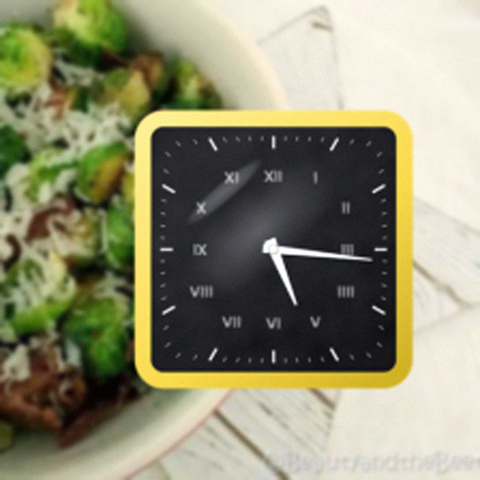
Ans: 5:16
